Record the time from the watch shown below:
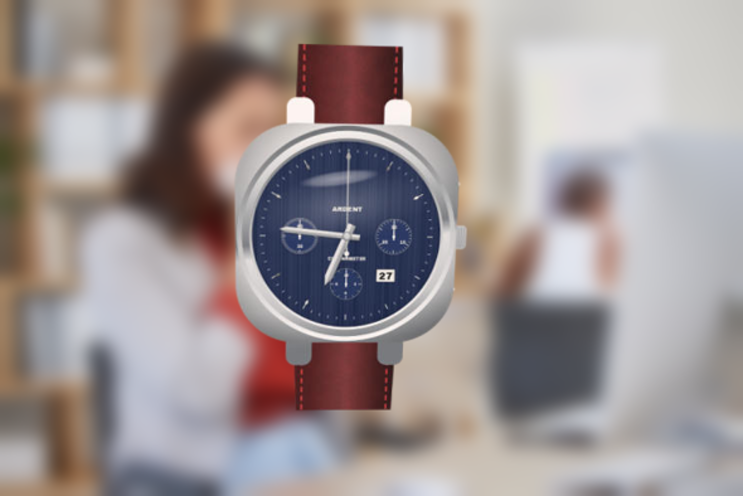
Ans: 6:46
